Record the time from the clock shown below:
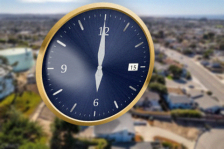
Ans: 6:00
